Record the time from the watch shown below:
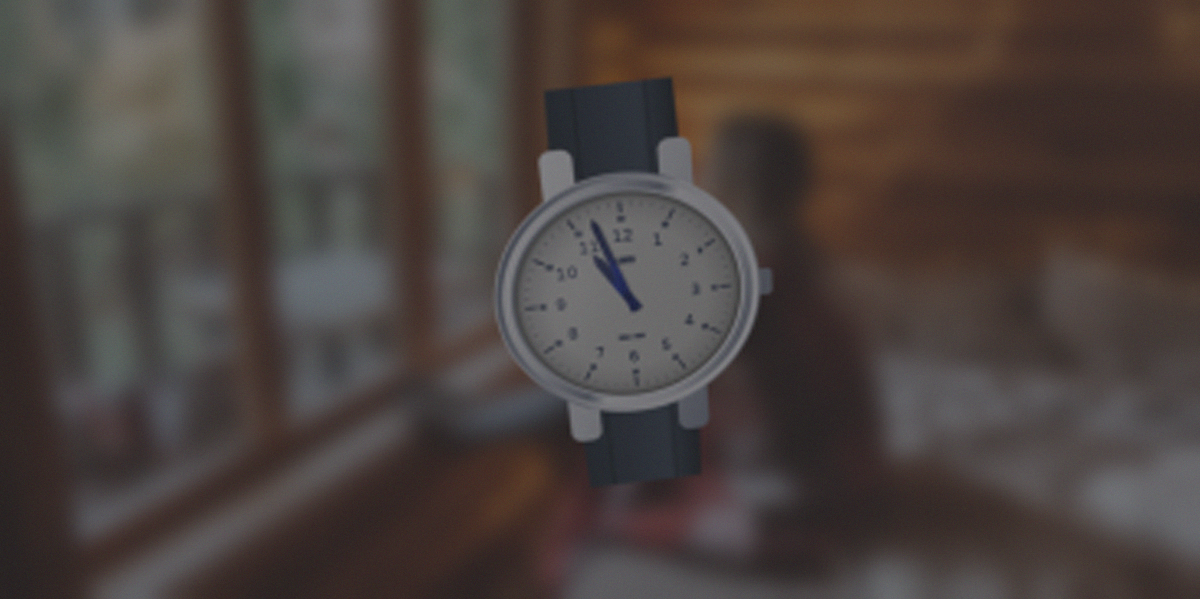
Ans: 10:57
